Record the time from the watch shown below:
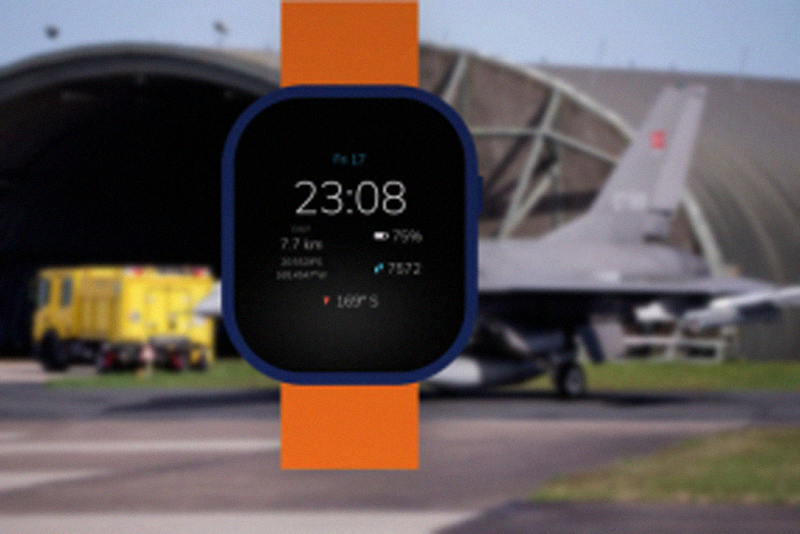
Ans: 23:08
